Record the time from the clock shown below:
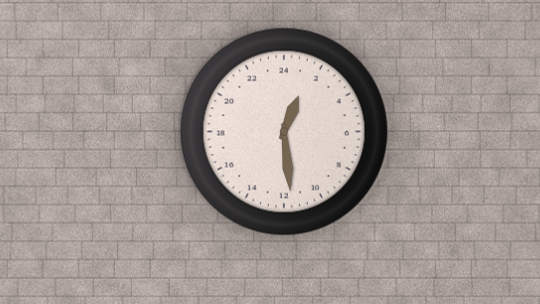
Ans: 1:29
